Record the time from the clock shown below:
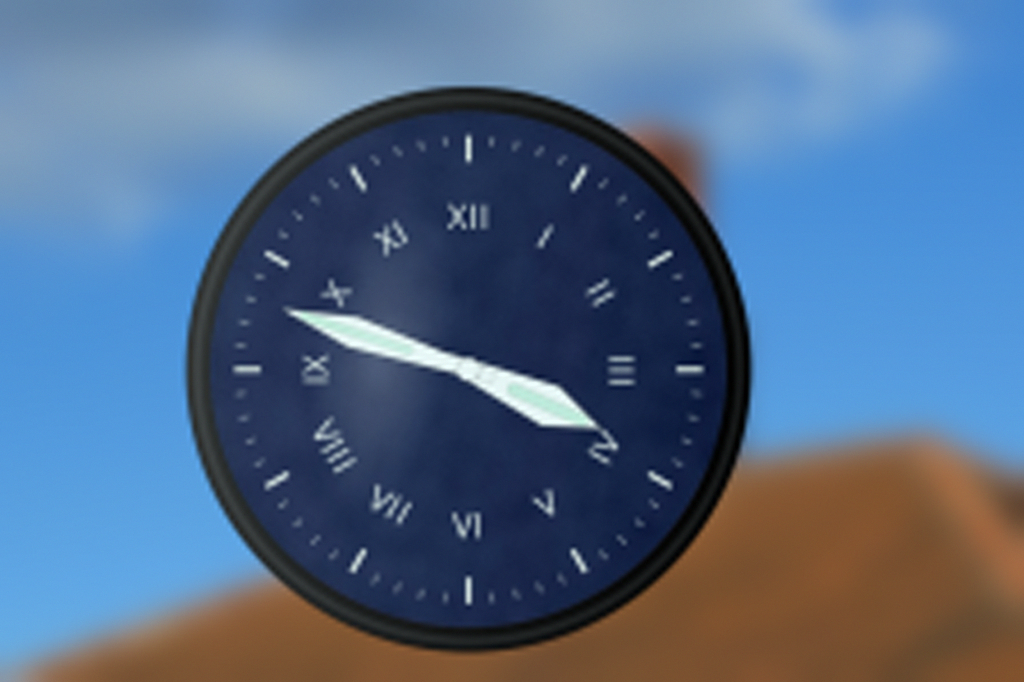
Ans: 3:48
